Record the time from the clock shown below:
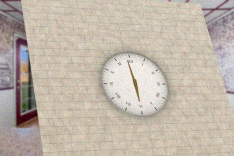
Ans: 5:59
